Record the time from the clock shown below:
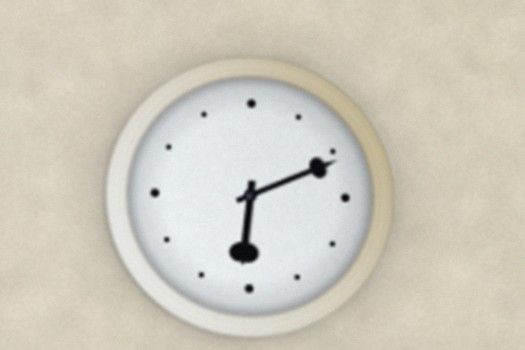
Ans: 6:11
